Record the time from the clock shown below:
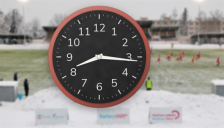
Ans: 8:16
